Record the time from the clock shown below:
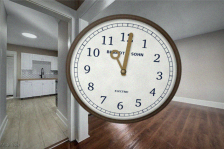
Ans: 11:01
